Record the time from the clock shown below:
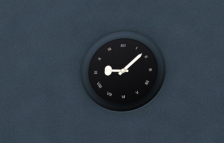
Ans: 9:08
